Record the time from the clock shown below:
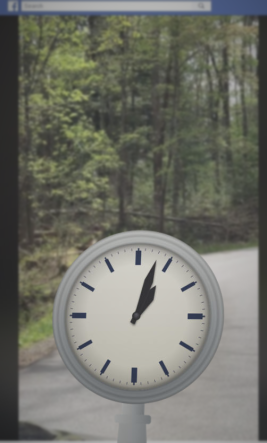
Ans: 1:03
